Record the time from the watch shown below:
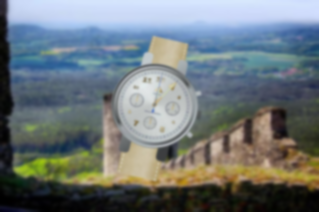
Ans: 12:05
